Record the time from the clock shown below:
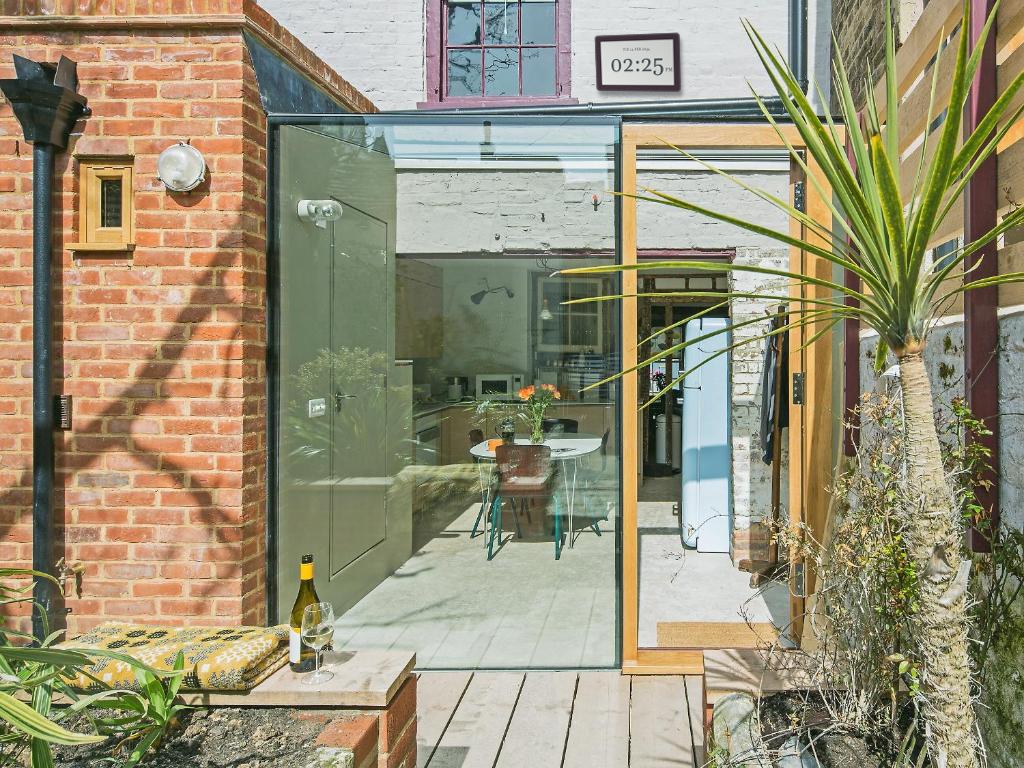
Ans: 2:25
